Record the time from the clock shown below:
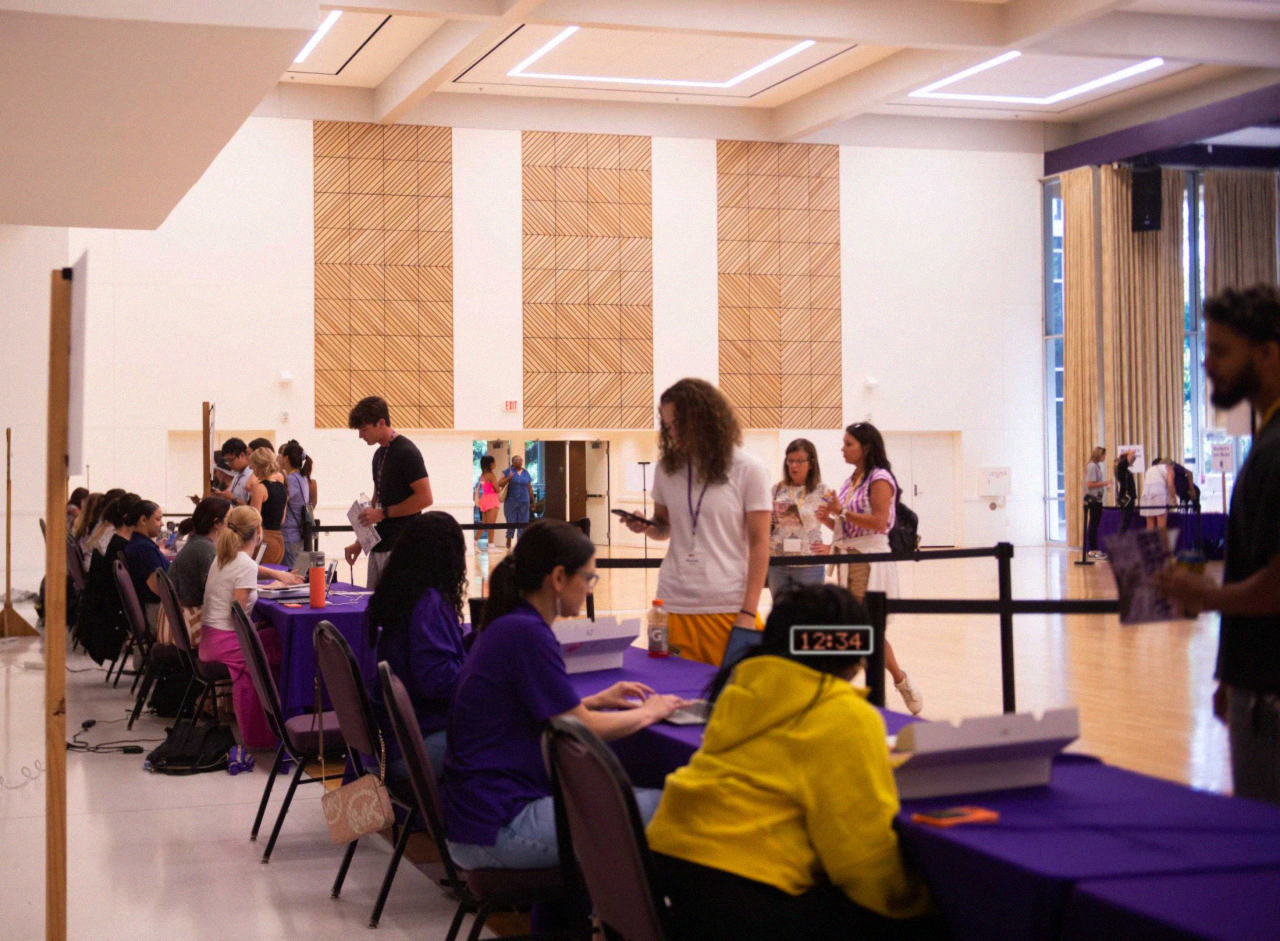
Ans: 12:34
